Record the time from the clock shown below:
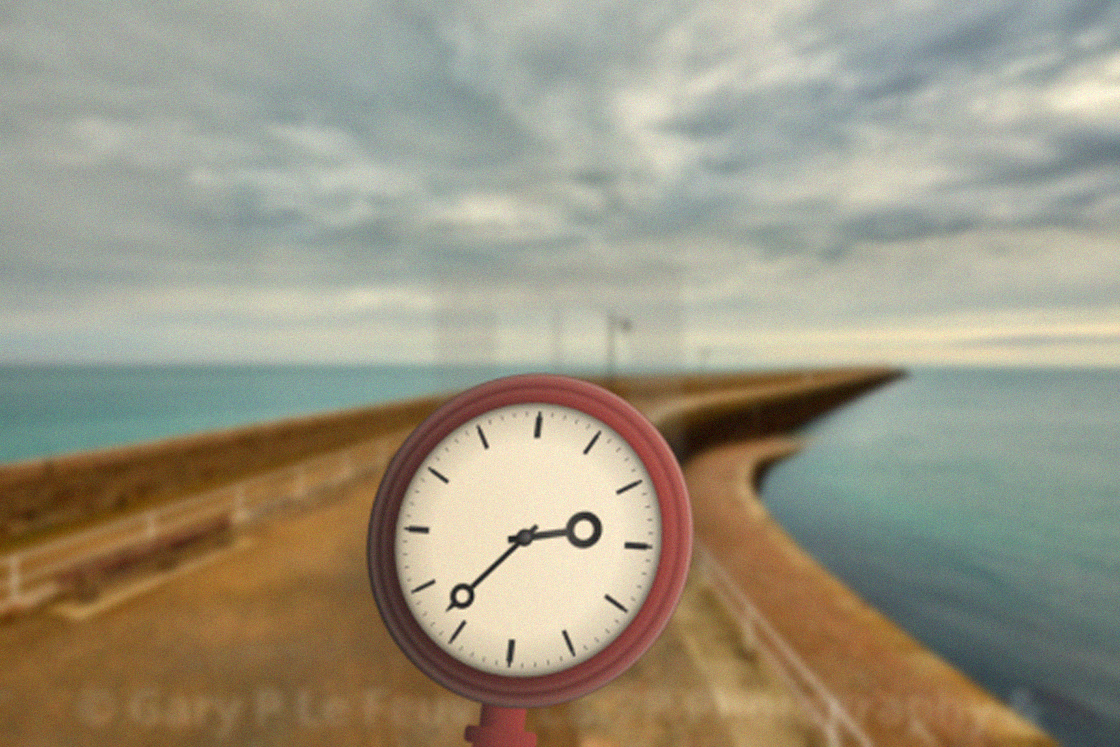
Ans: 2:37
